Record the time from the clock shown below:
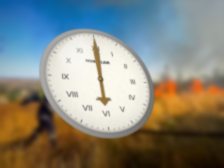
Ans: 6:00
